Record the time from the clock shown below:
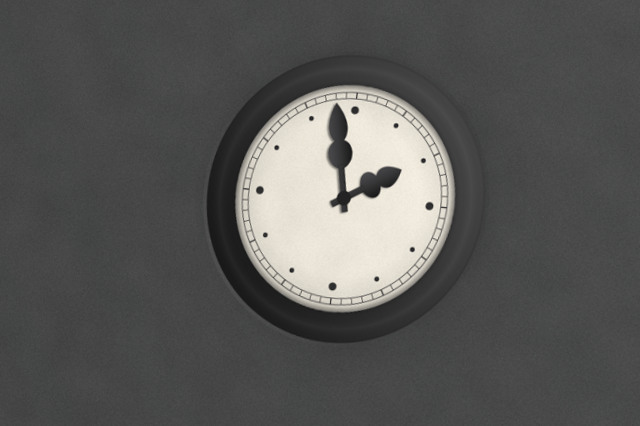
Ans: 1:58
